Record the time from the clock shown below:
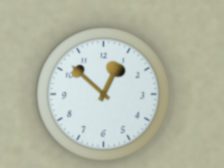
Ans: 12:52
